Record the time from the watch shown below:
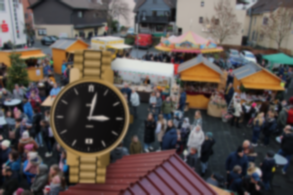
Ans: 3:02
